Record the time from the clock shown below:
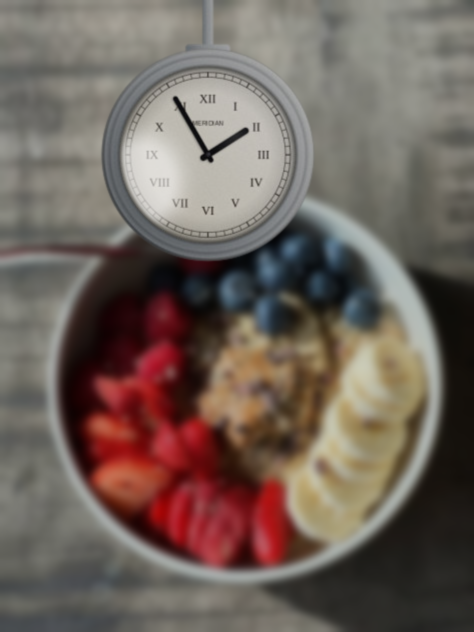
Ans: 1:55
